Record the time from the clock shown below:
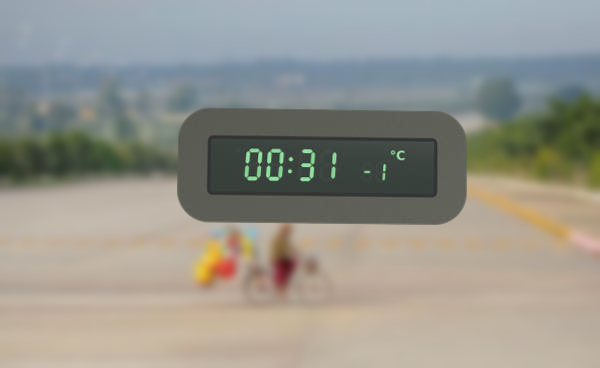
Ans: 0:31
